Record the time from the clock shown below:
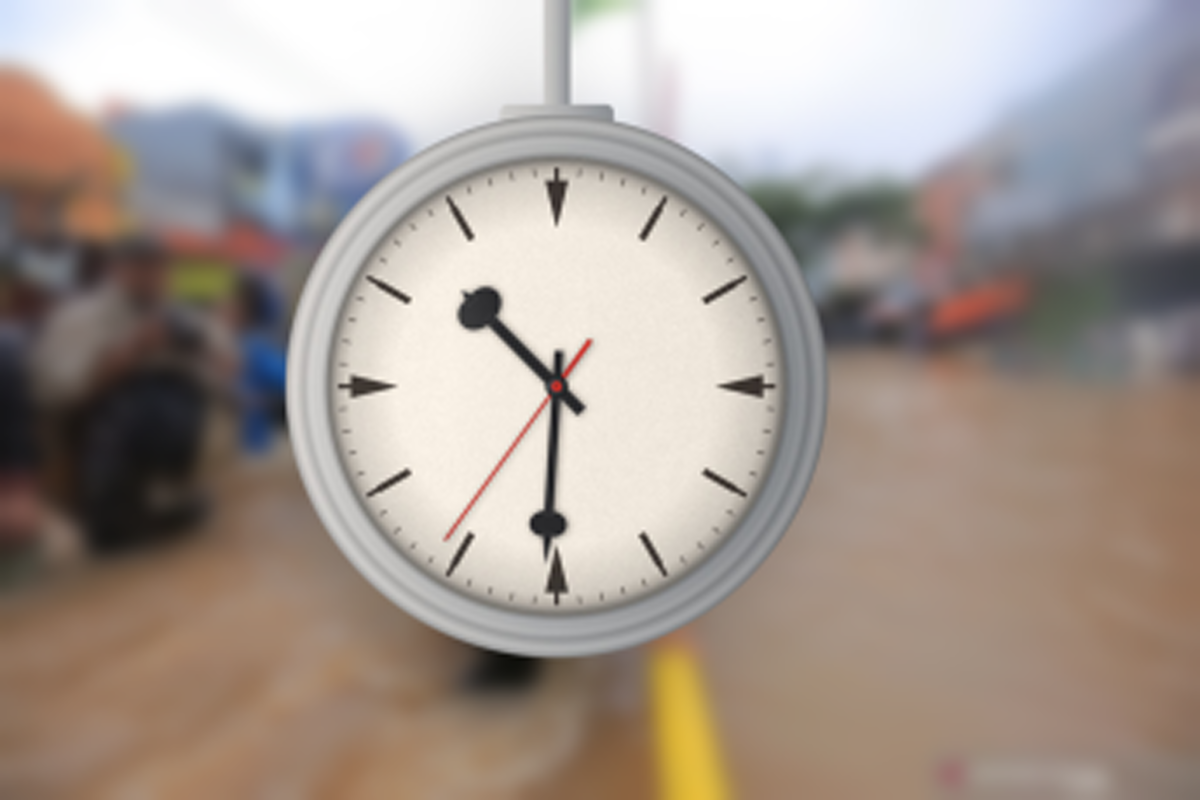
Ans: 10:30:36
